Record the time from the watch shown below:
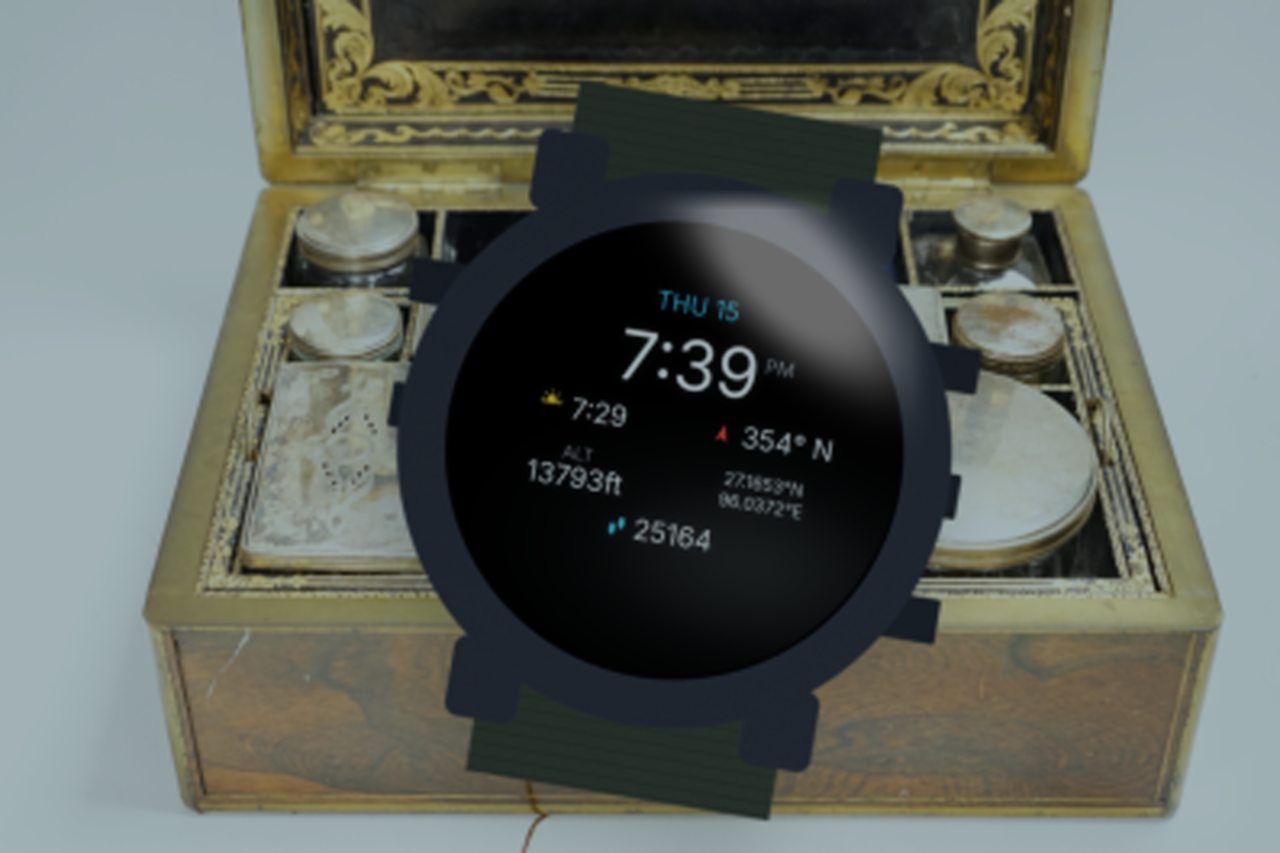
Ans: 7:39
